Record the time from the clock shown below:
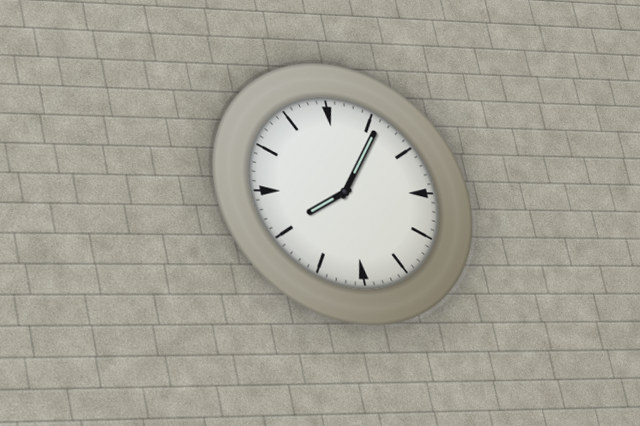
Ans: 8:06
